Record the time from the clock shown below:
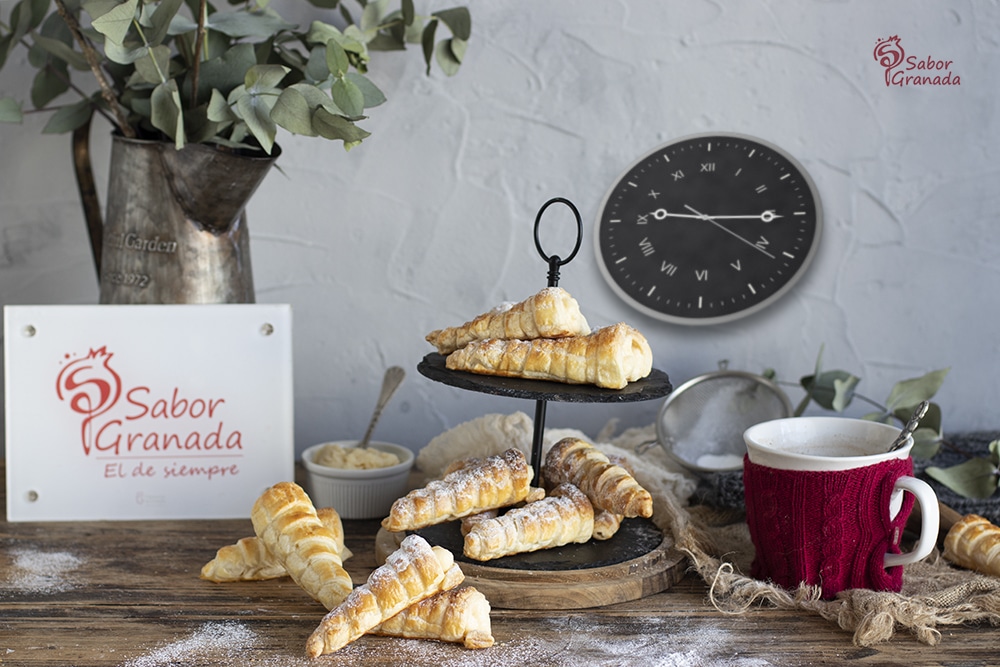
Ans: 9:15:21
